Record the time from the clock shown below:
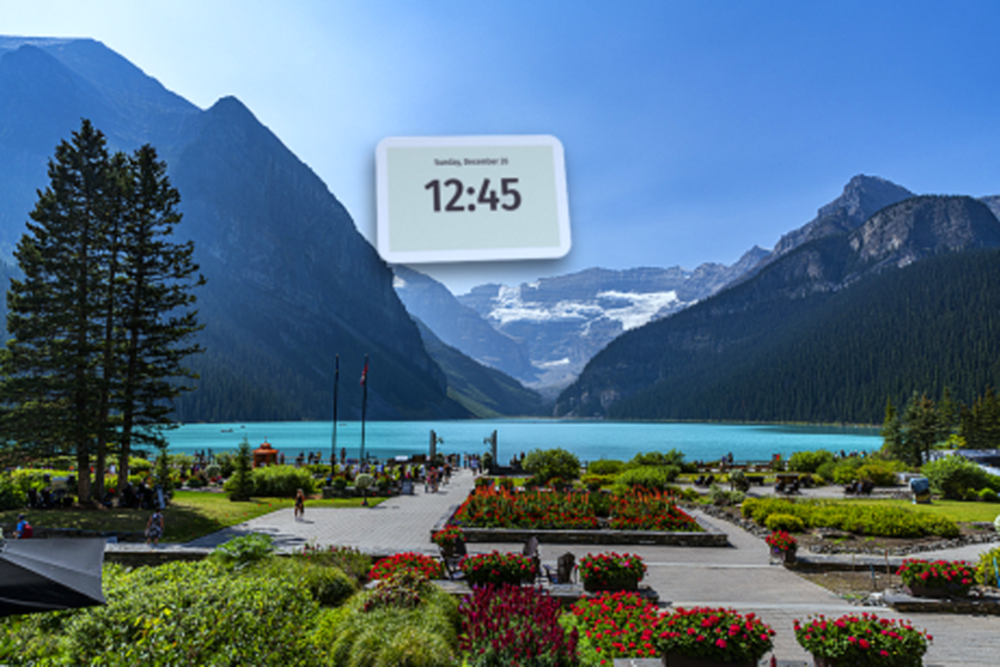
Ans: 12:45
